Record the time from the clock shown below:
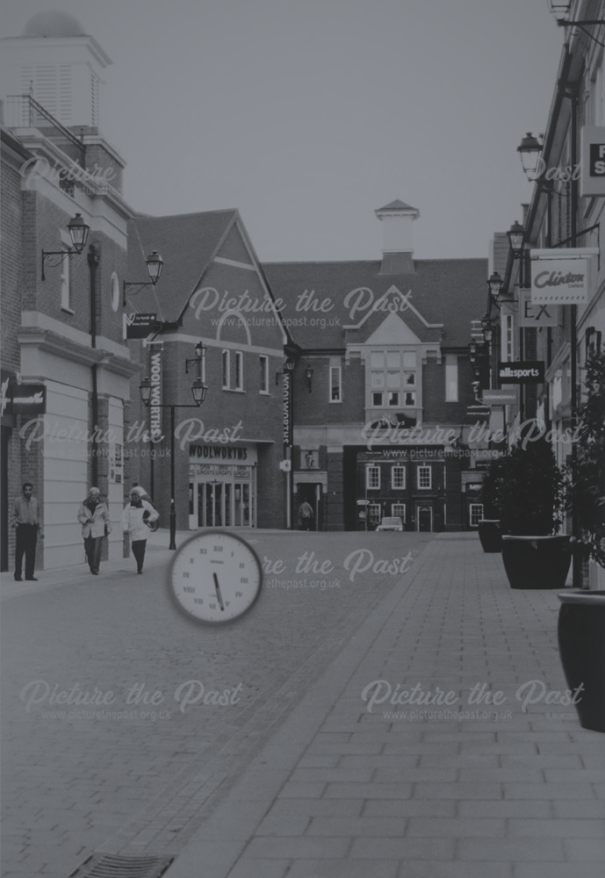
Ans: 5:27
